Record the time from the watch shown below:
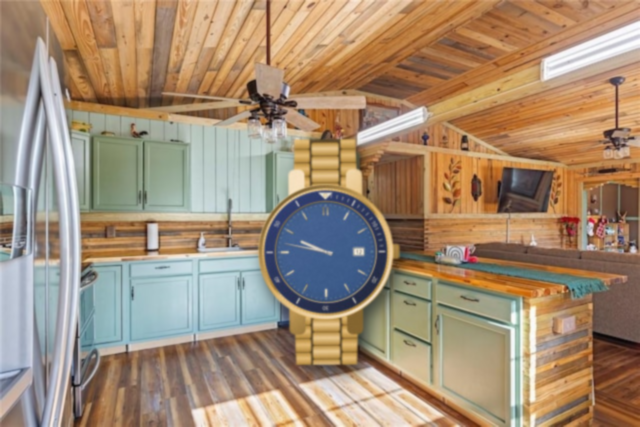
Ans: 9:47
